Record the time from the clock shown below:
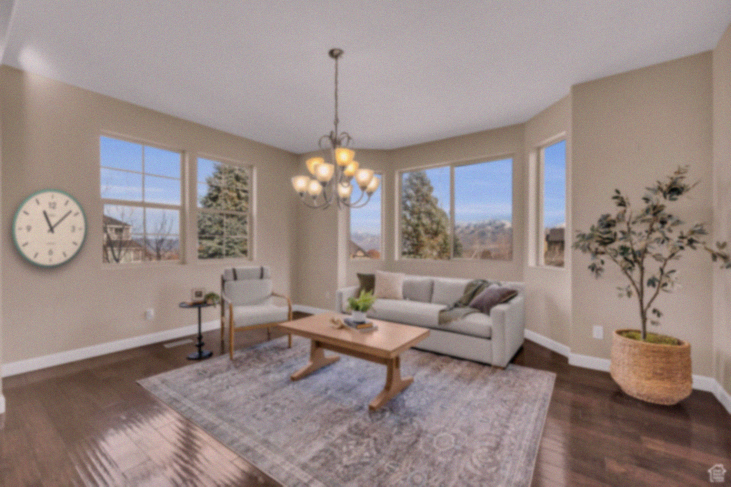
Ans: 11:08
